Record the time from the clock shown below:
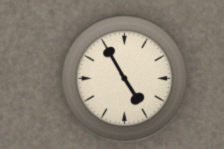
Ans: 4:55
